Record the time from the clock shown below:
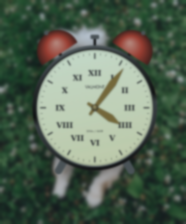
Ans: 4:06
